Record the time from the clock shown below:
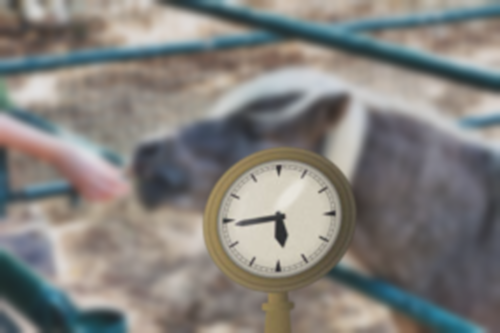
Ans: 5:44
